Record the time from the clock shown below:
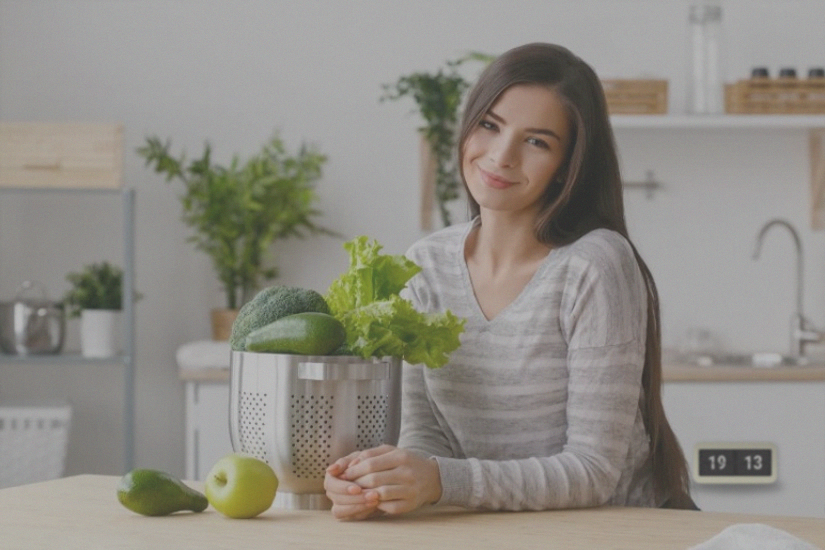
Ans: 19:13
